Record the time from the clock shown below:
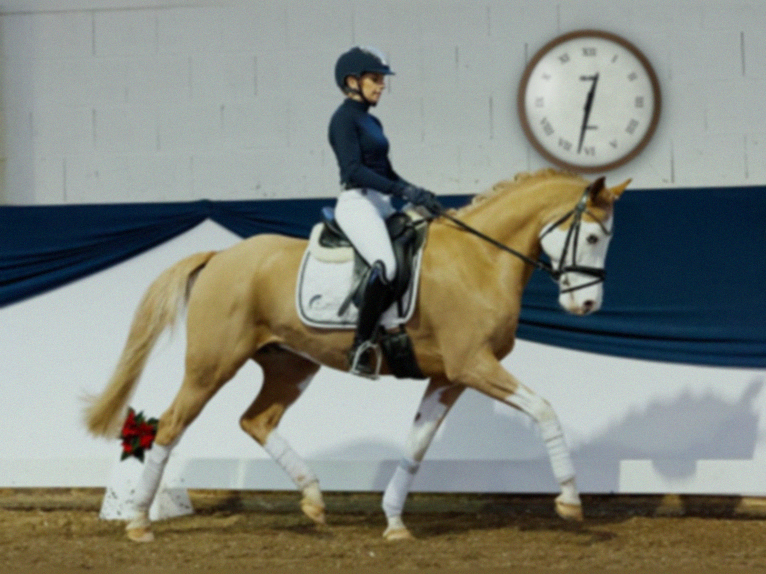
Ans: 12:32
